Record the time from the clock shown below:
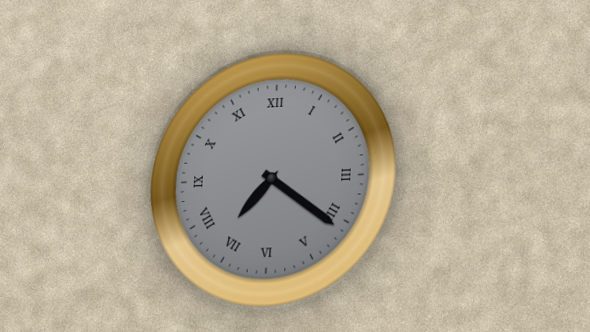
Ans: 7:21
